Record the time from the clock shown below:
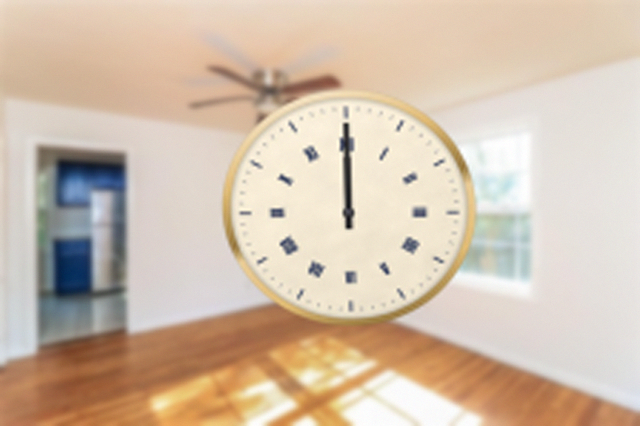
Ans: 12:00
